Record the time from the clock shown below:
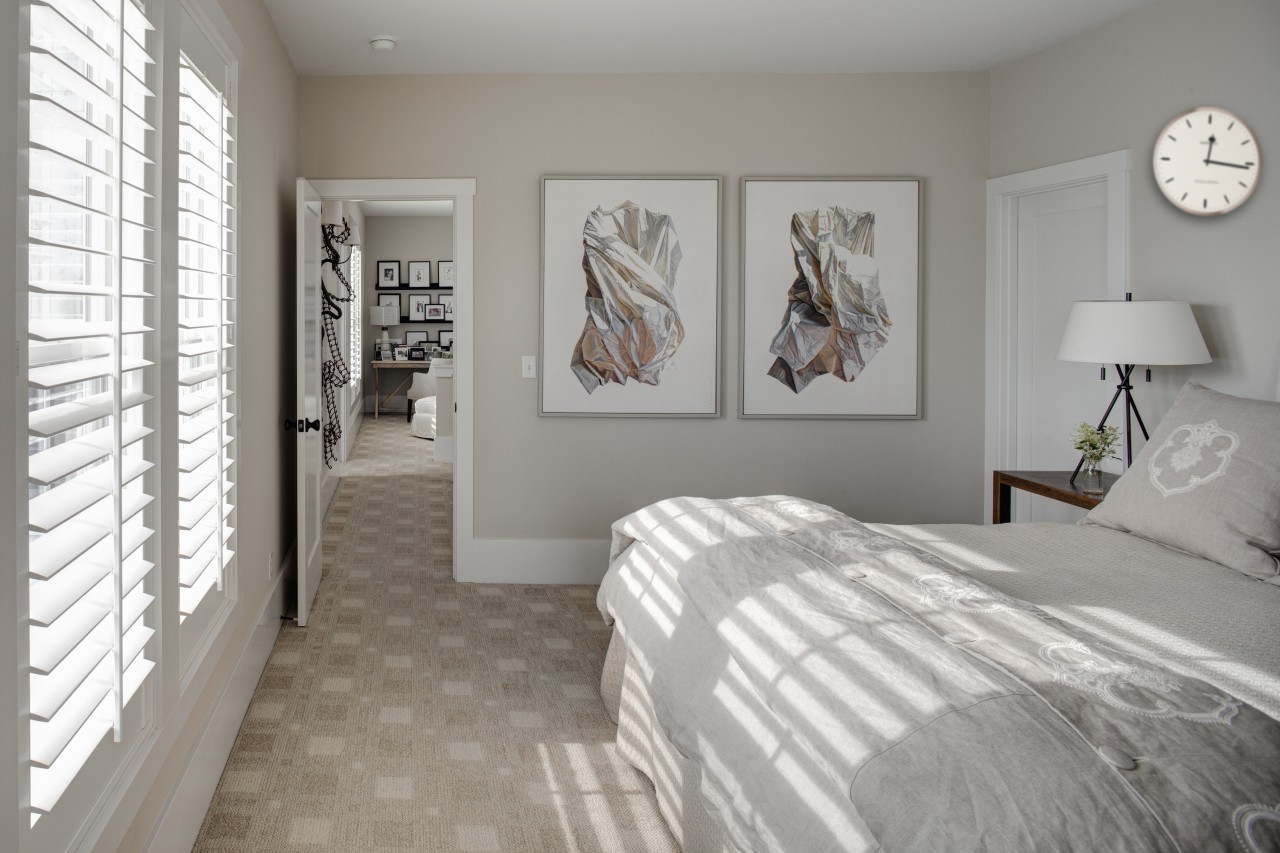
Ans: 12:16
